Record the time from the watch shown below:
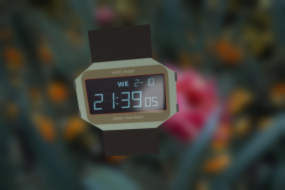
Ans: 21:39:05
